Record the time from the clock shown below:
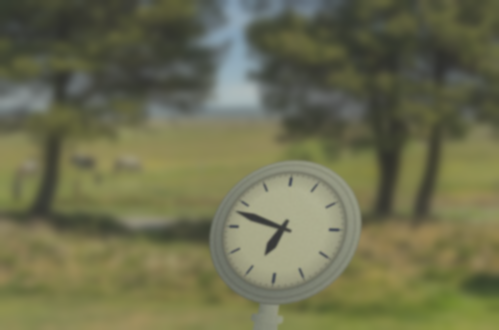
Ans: 6:48
